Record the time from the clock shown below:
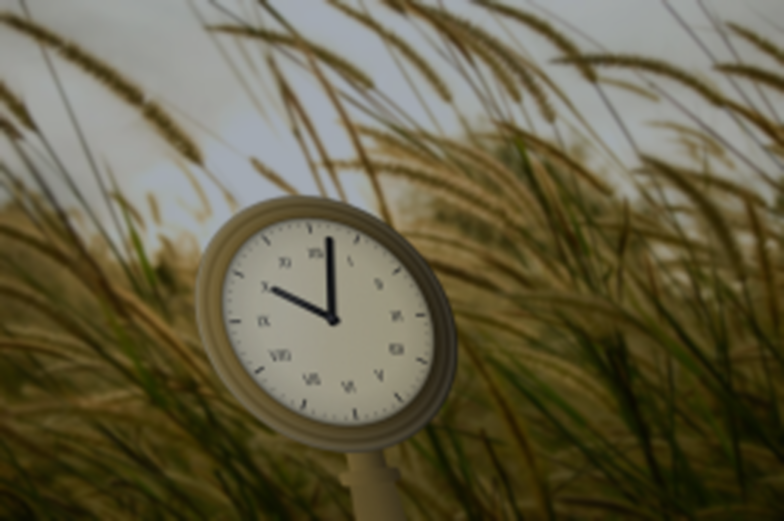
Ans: 10:02
